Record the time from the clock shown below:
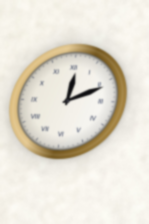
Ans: 12:11
